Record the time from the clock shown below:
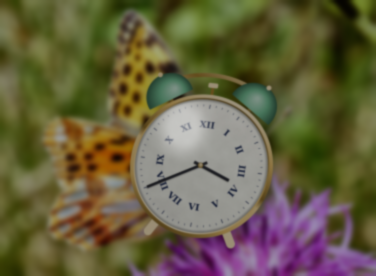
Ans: 3:40
